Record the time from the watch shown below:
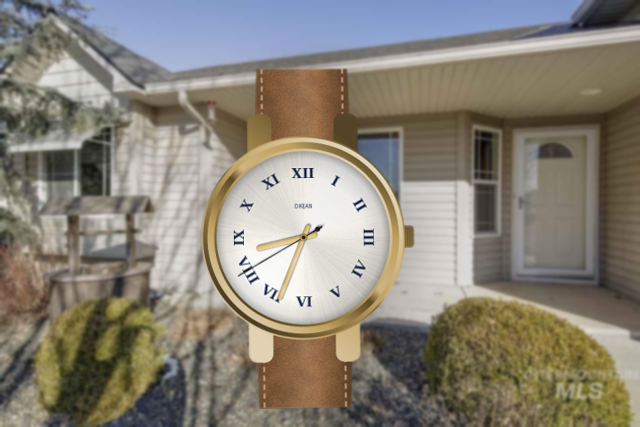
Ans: 8:33:40
